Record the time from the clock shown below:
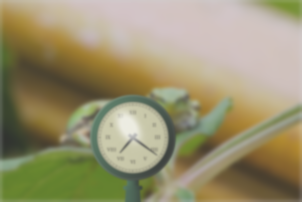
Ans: 7:21
